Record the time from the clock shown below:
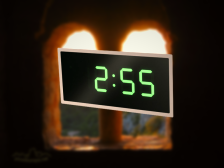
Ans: 2:55
